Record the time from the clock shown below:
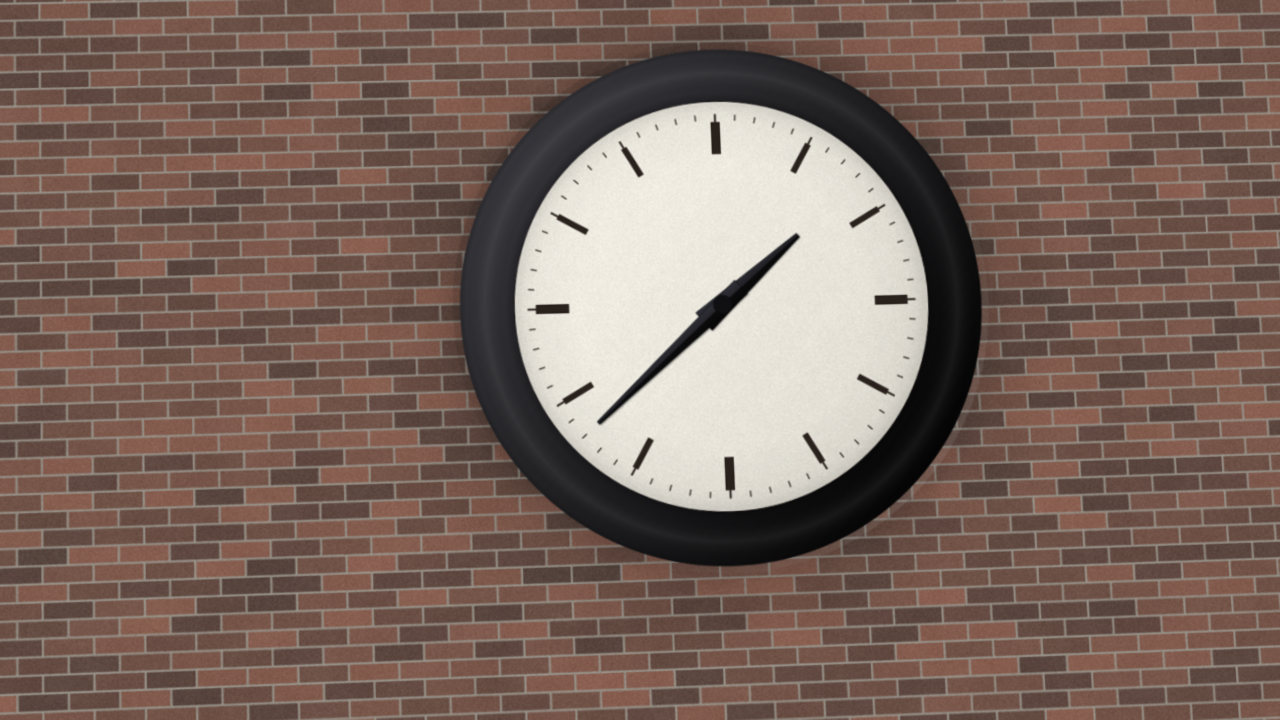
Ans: 1:38
